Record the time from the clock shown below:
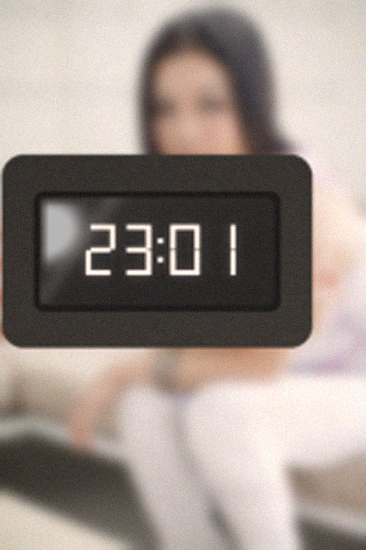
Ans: 23:01
